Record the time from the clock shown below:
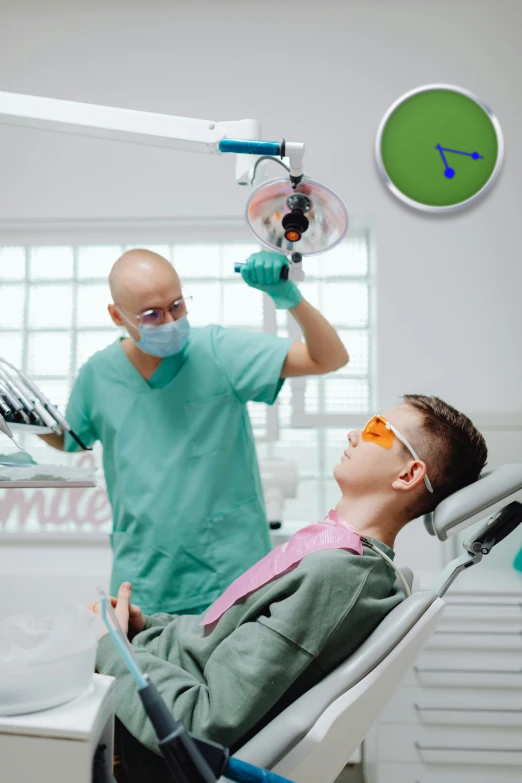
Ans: 5:17
